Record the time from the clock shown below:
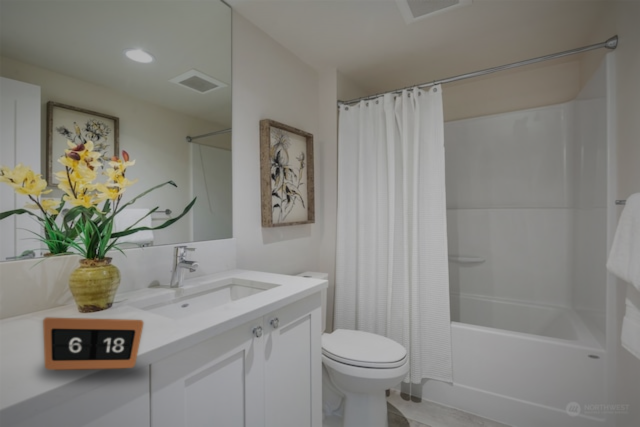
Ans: 6:18
